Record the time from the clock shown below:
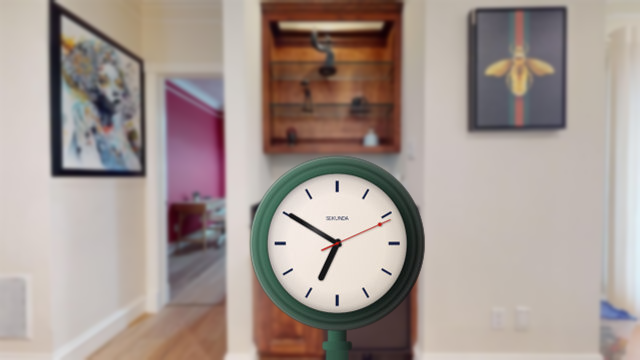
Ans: 6:50:11
